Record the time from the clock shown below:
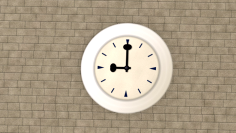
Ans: 9:00
